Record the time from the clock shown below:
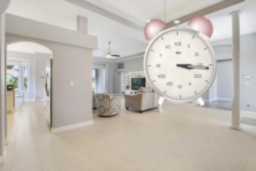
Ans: 3:16
